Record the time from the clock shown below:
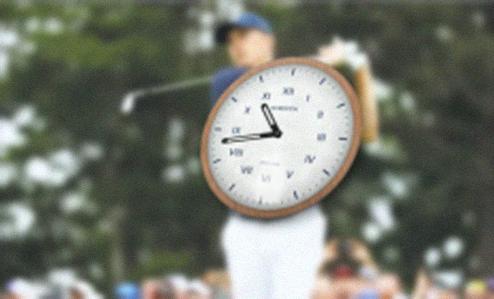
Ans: 10:43
